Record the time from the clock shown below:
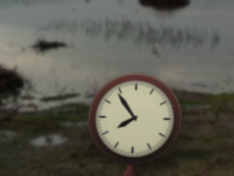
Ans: 7:54
